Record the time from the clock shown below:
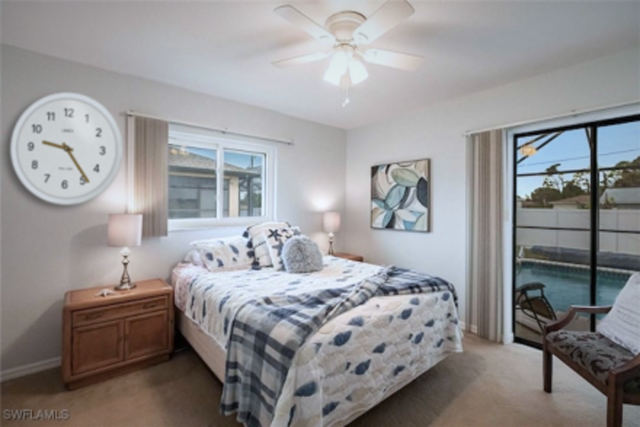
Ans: 9:24
